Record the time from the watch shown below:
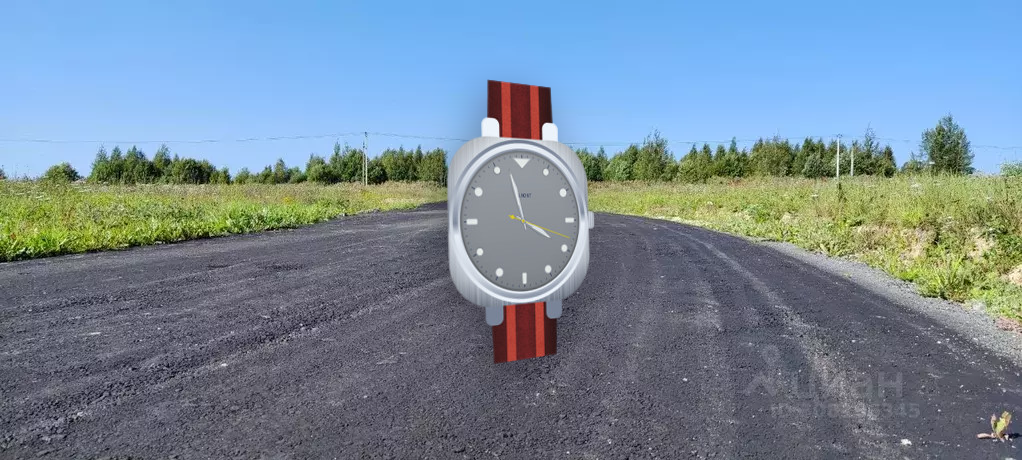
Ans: 3:57:18
